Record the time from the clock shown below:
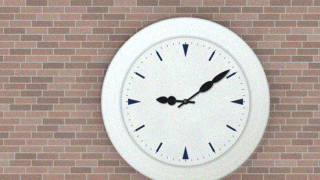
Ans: 9:09
